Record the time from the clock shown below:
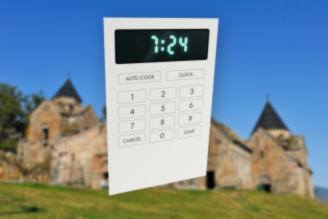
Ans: 7:24
